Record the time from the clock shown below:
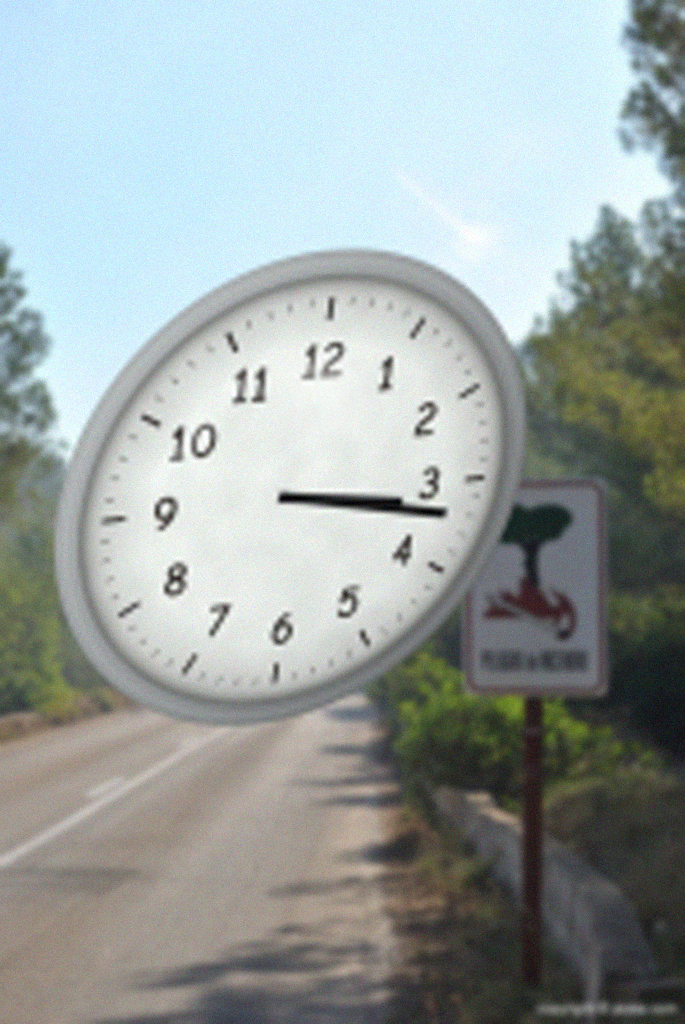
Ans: 3:17
